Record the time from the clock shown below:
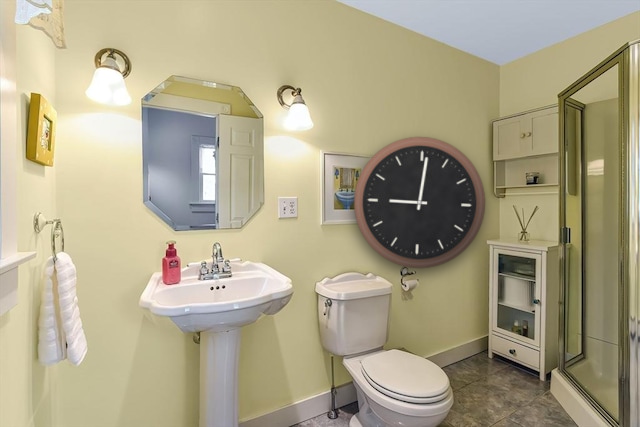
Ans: 9:01
